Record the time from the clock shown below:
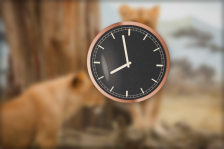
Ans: 7:58
